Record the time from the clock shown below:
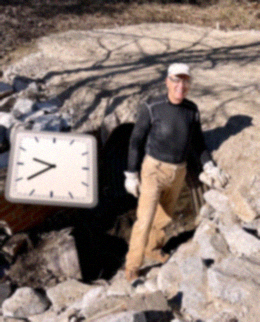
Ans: 9:39
